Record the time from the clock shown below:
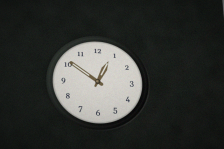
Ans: 12:51
